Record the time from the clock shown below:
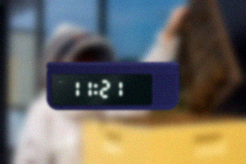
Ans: 11:21
